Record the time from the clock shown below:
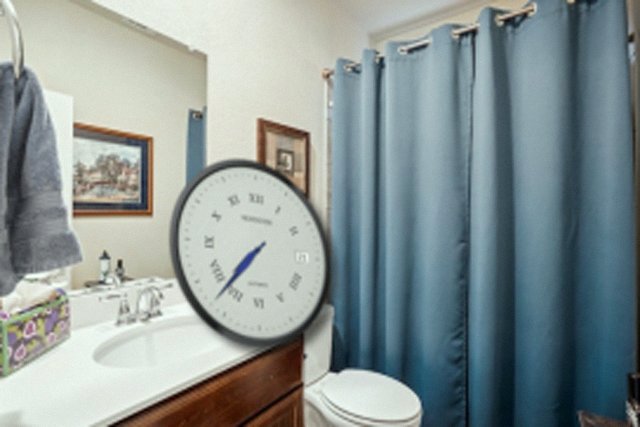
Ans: 7:37
